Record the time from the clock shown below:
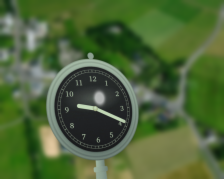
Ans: 9:19
